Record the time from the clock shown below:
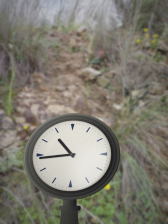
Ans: 10:44
